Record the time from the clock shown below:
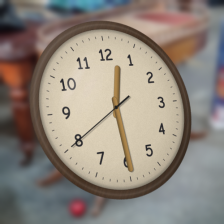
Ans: 12:29:40
